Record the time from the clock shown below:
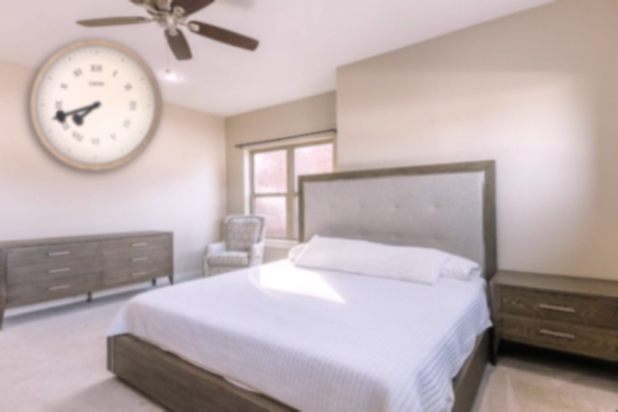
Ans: 7:42
